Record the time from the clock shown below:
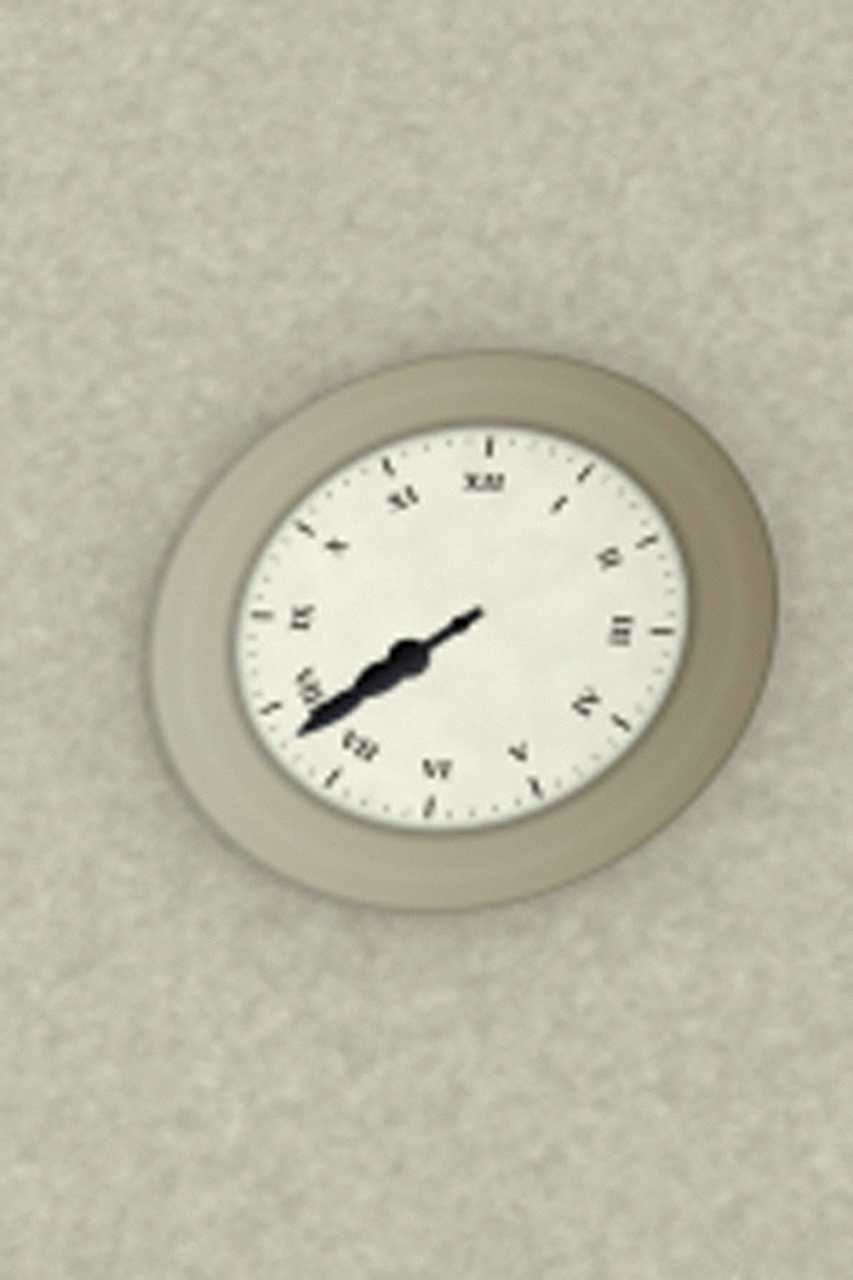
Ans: 7:38
